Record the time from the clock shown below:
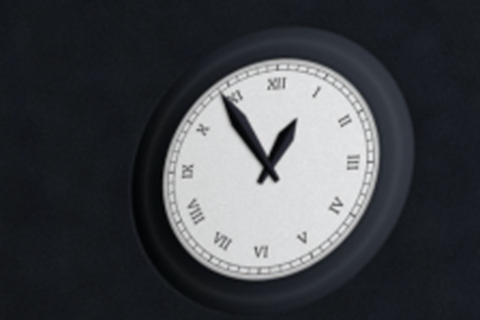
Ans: 12:54
